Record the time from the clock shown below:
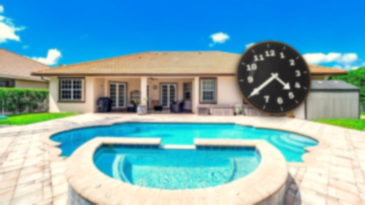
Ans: 4:40
